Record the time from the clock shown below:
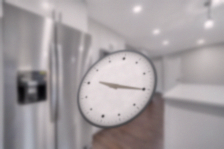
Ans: 9:15
